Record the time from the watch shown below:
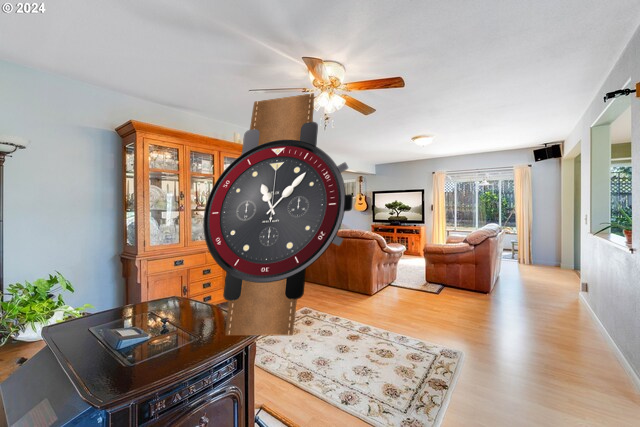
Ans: 11:07
